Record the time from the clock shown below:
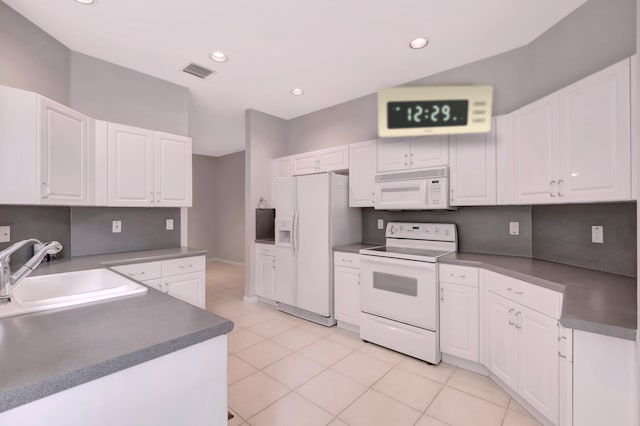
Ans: 12:29
